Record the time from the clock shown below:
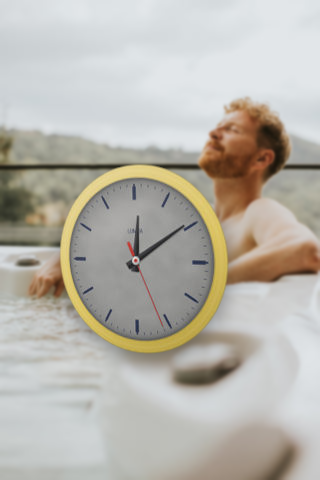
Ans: 12:09:26
